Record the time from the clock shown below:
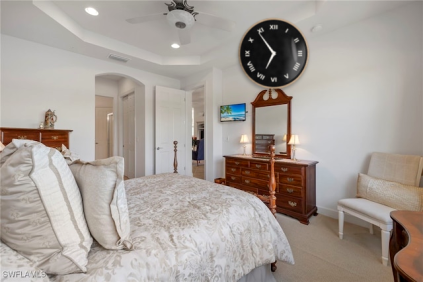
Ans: 6:54
